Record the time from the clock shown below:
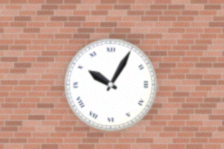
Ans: 10:05
